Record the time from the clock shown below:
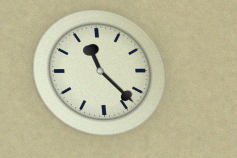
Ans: 11:23
